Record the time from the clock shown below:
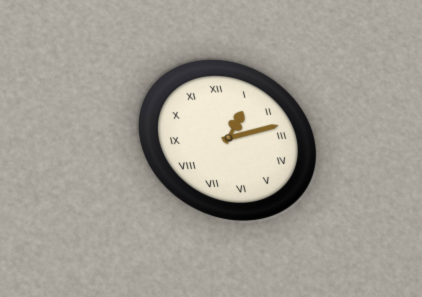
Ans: 1:13
